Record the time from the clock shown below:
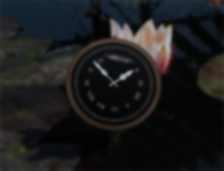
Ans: 1:53
